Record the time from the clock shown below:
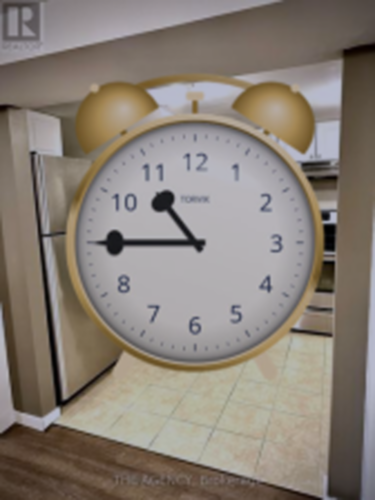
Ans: 10:45
